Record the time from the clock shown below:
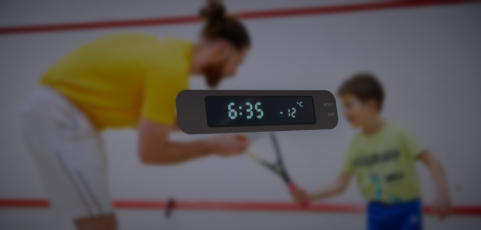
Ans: 6:35
